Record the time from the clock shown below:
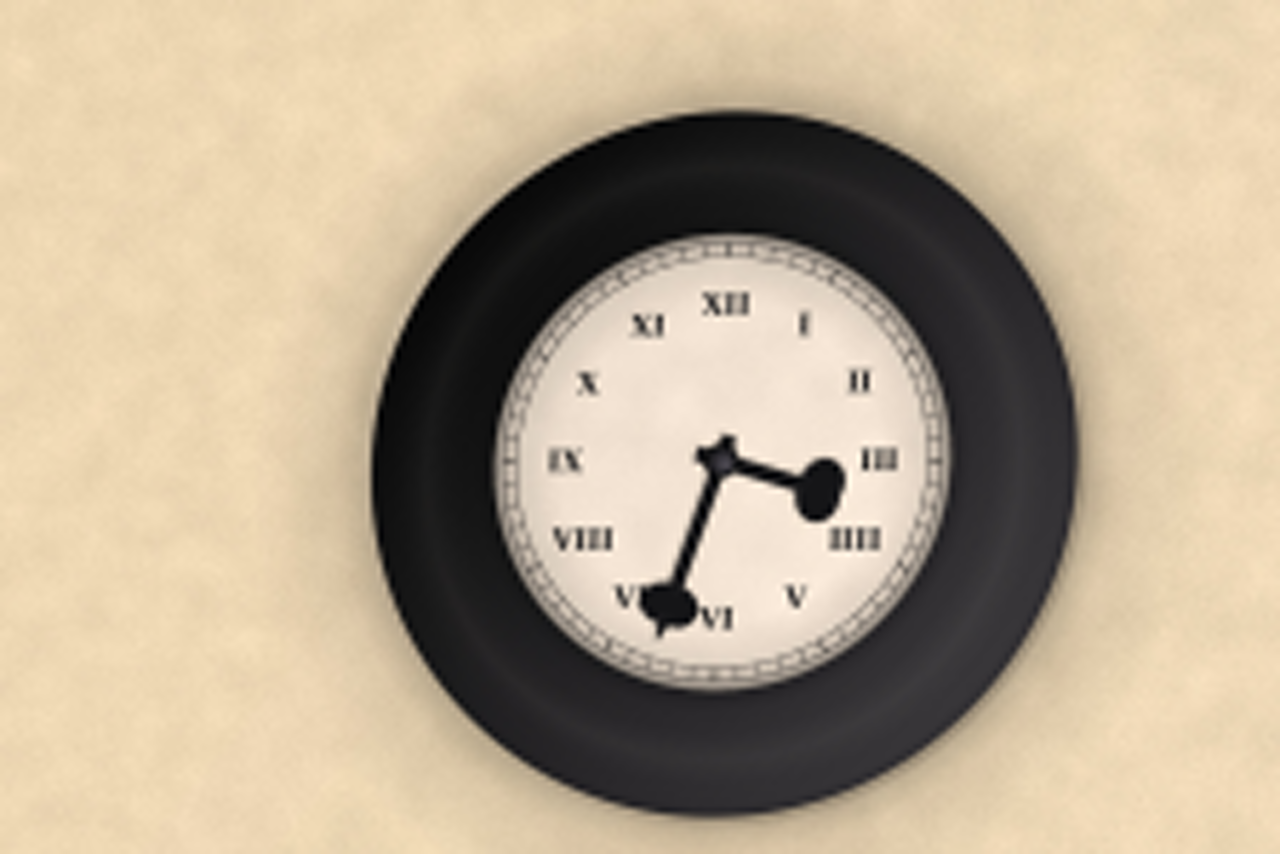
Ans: 3:33
